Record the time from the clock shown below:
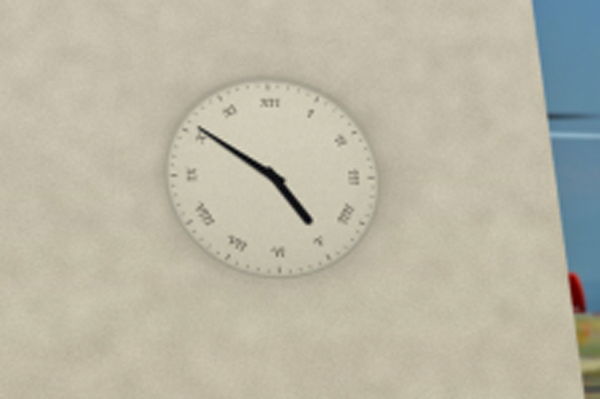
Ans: 4:51
